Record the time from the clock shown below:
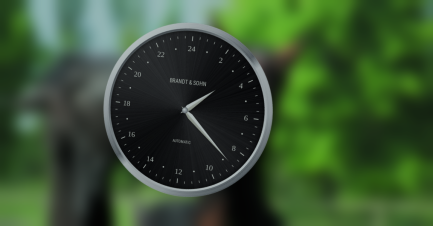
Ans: 3:22
